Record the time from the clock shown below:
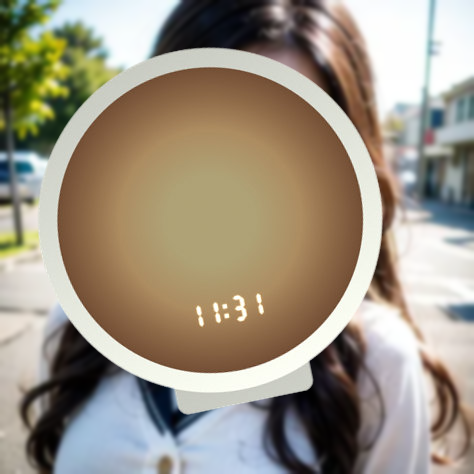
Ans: 11:31
